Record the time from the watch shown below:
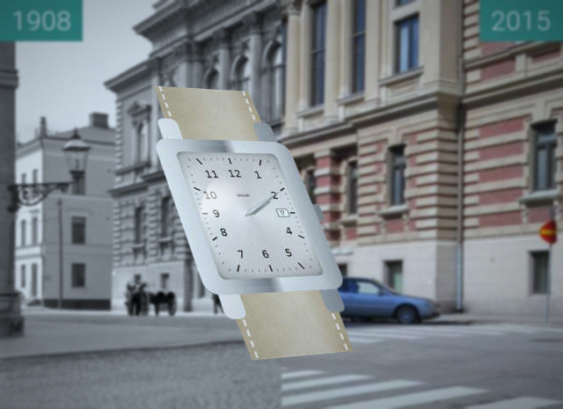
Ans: 2:10
